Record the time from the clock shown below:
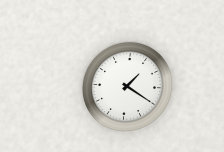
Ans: 1:20
